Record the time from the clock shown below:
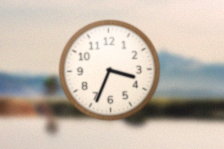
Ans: 3:34
